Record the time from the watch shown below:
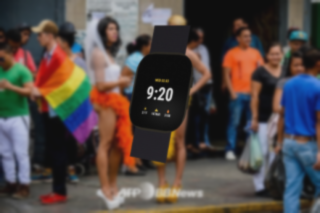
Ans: 9:20
